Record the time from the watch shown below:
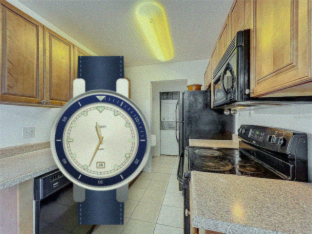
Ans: 11:34
